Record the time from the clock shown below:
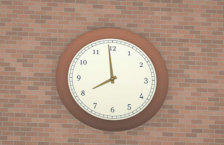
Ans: 7:59
